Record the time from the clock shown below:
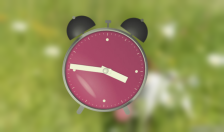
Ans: 3:46
